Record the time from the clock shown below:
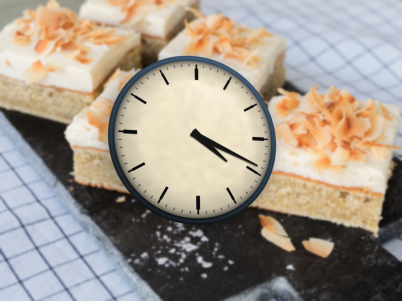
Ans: 4:19
